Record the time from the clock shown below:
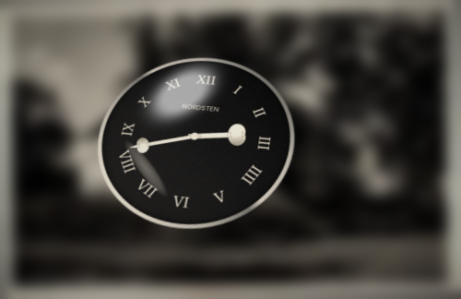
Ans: 2:42
